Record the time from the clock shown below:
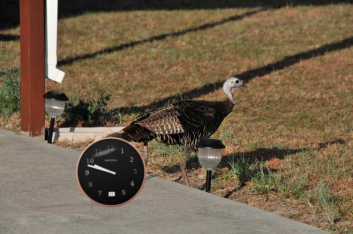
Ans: 9:48
